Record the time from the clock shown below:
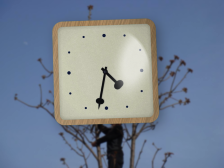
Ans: 4:32
